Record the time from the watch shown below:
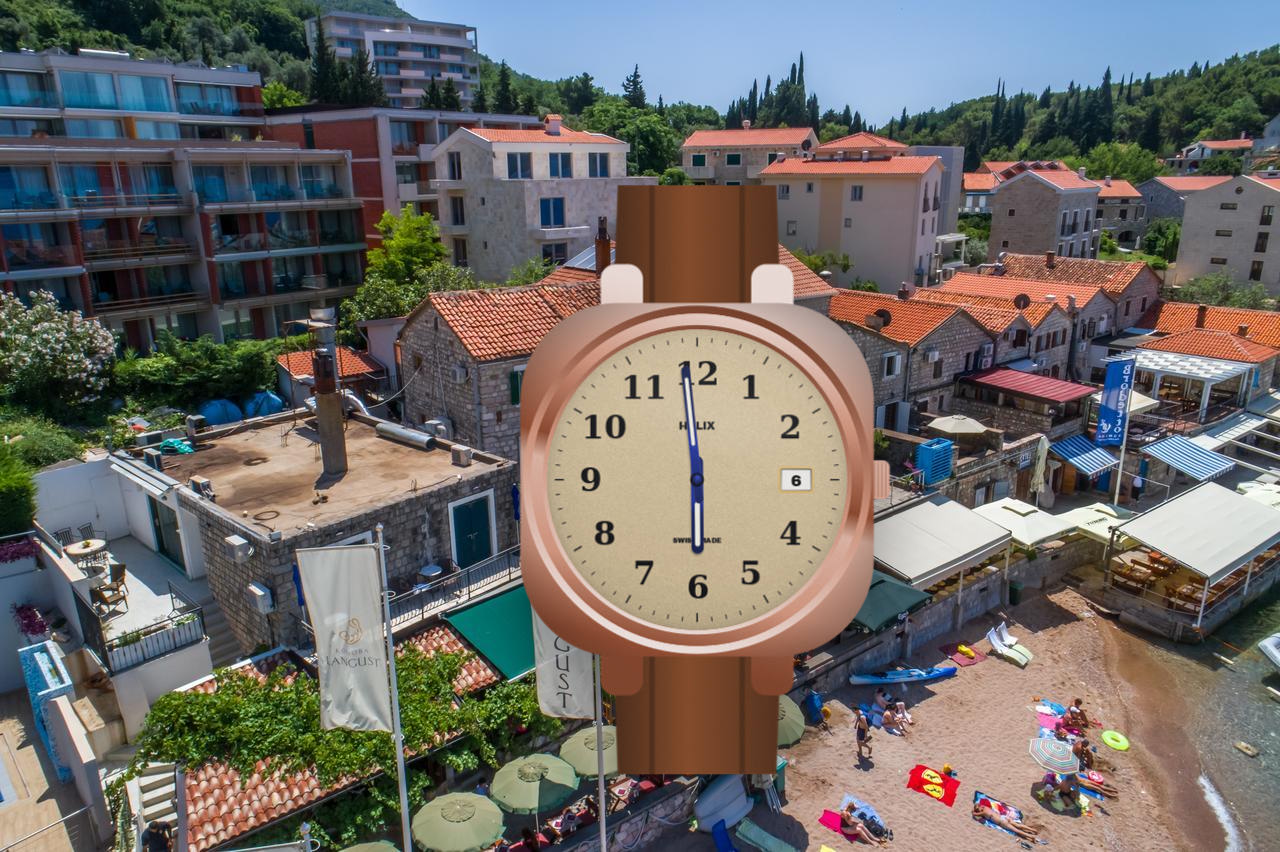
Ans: 5:59
